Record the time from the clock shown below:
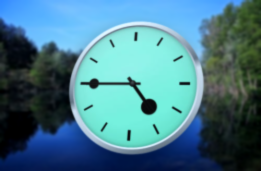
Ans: 4:45
